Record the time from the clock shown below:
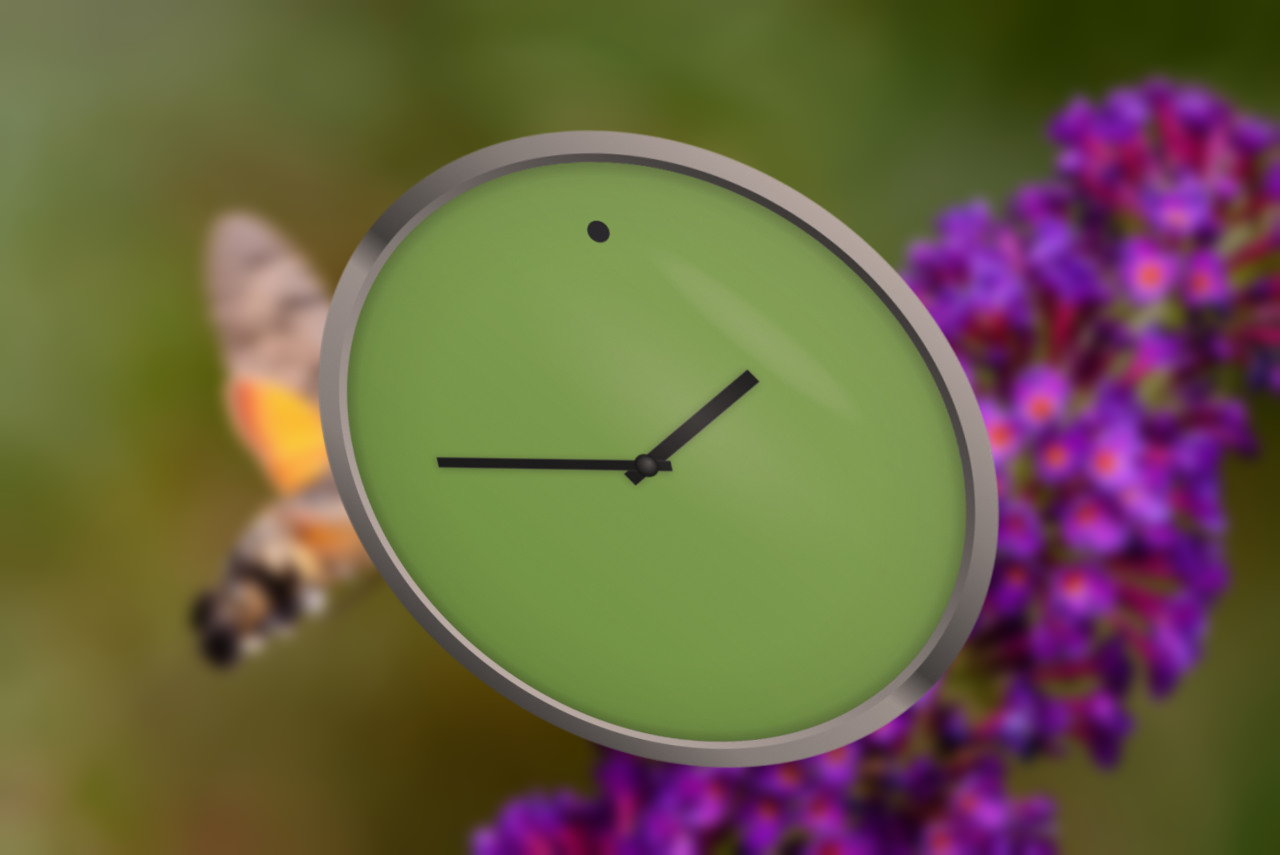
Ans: 1:45
